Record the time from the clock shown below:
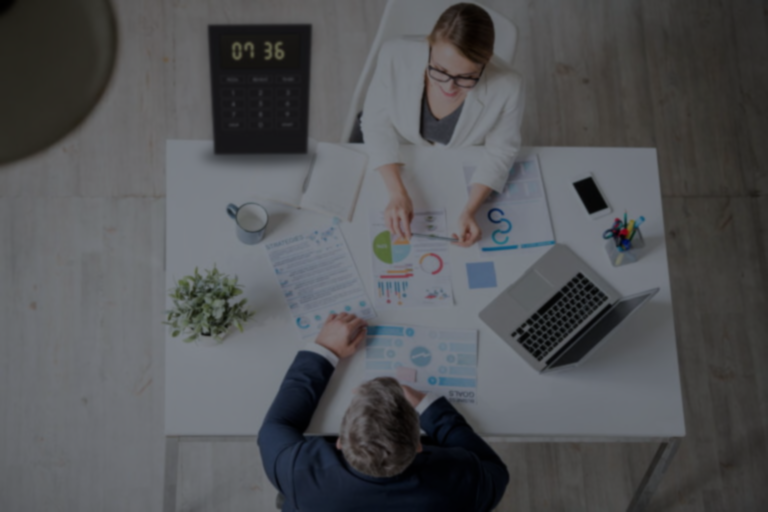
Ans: 7:36
